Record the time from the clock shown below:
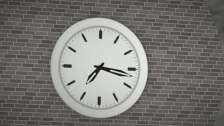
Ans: 7:17
